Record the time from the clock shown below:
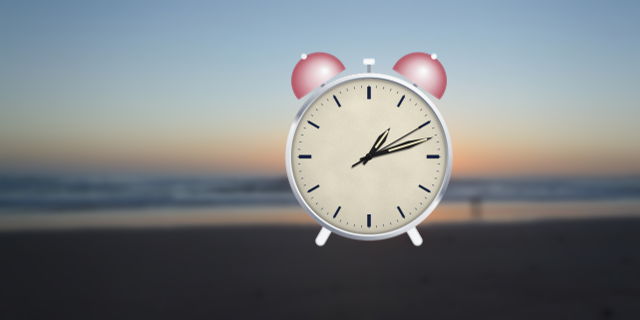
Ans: 1:12:10
